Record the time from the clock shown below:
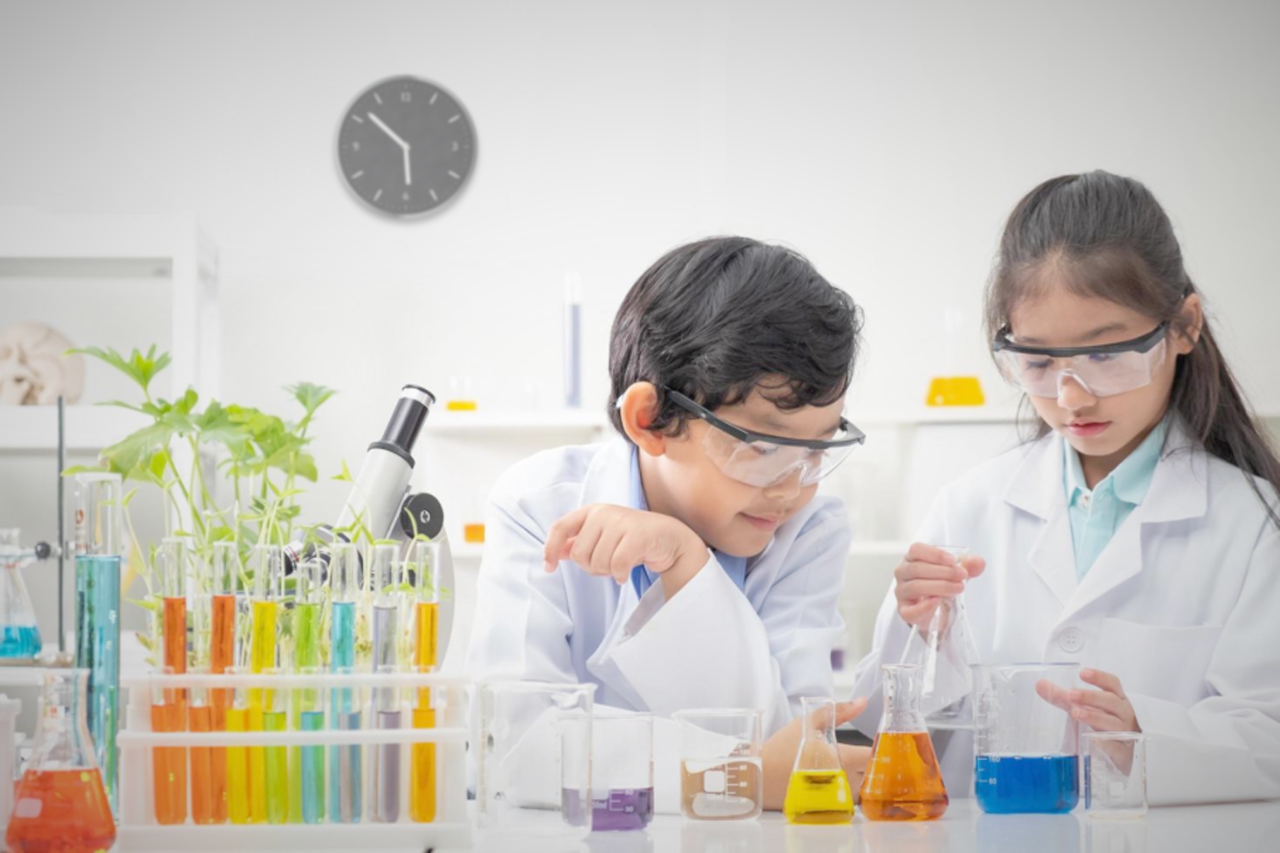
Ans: 5:52
